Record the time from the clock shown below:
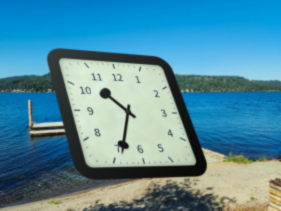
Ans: 10:34
